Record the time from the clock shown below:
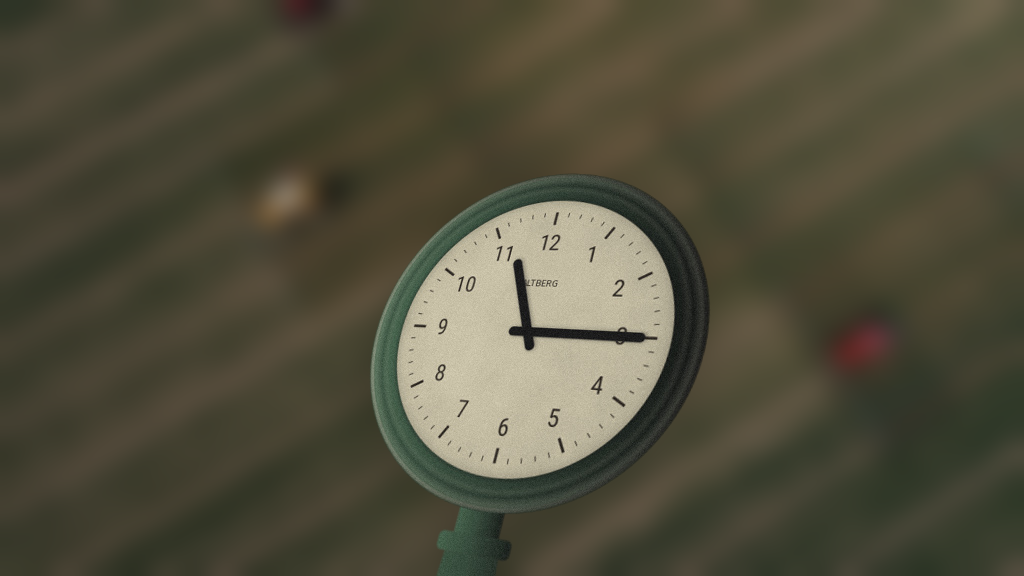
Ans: 11:15
